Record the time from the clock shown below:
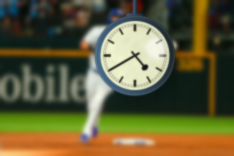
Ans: 4:40
